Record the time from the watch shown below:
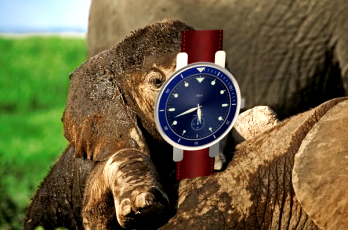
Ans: 5:42
